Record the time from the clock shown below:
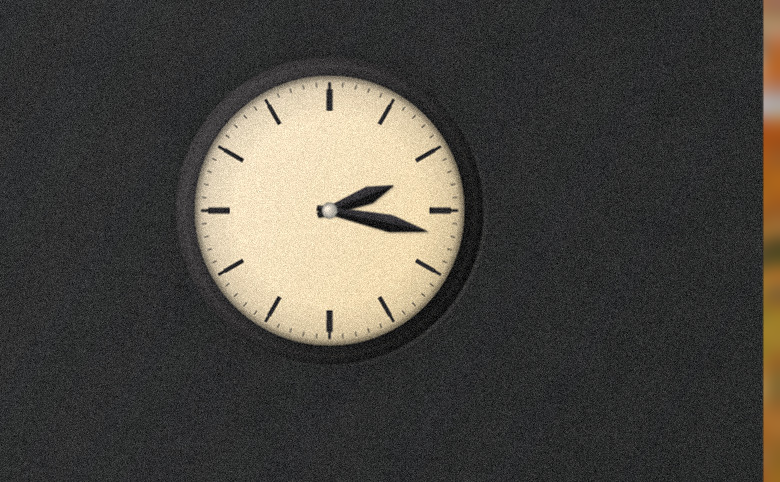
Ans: 2:17
